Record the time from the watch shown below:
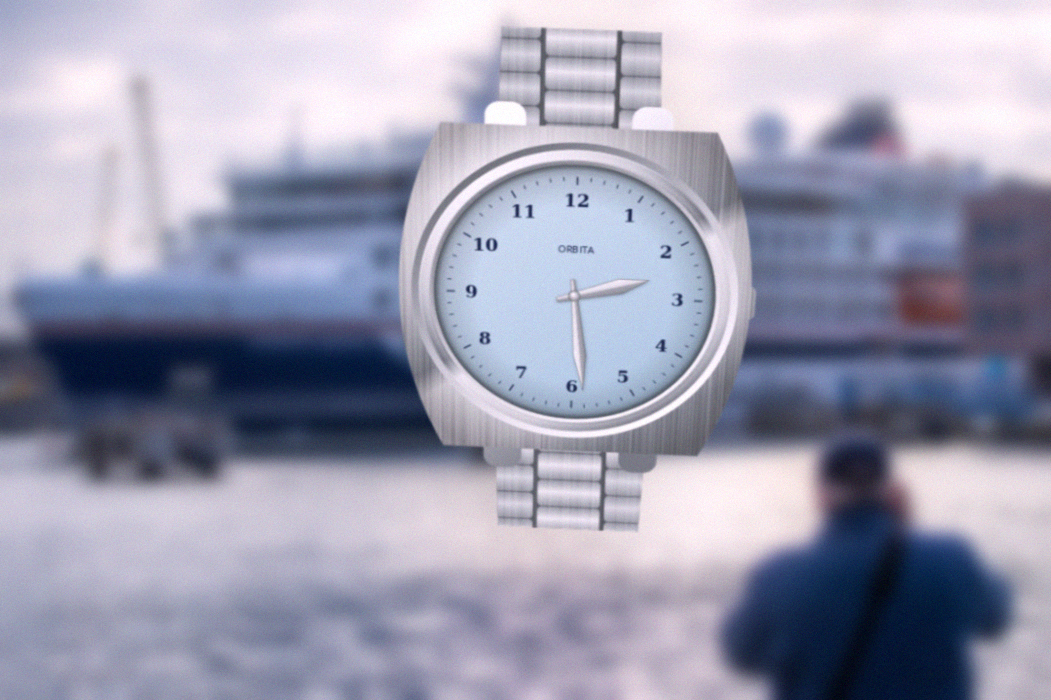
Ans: 2:29
